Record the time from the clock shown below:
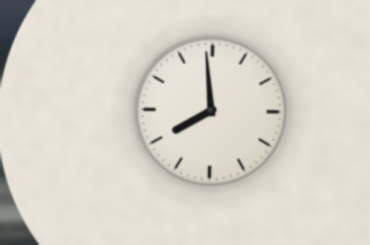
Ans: 7:59
